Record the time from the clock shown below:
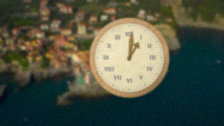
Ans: 1:01
